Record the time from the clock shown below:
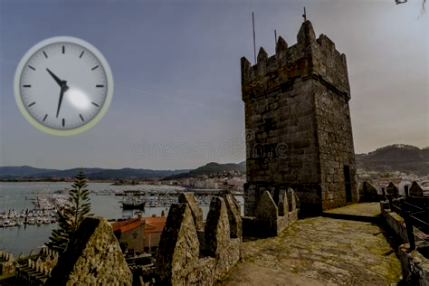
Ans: 10:32
